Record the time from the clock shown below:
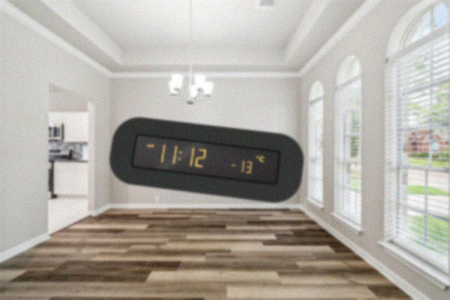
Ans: 11:12
